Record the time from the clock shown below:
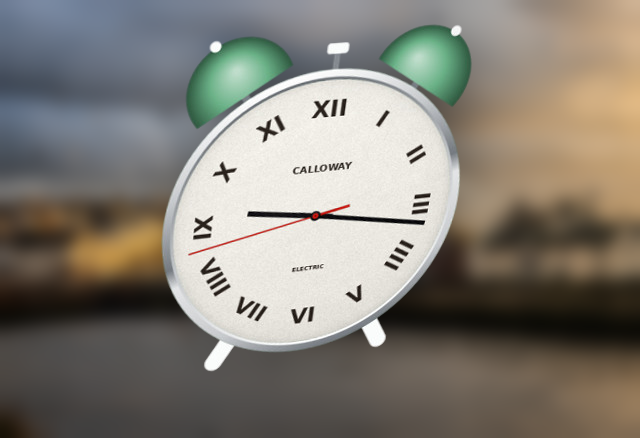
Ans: 9:16:43
